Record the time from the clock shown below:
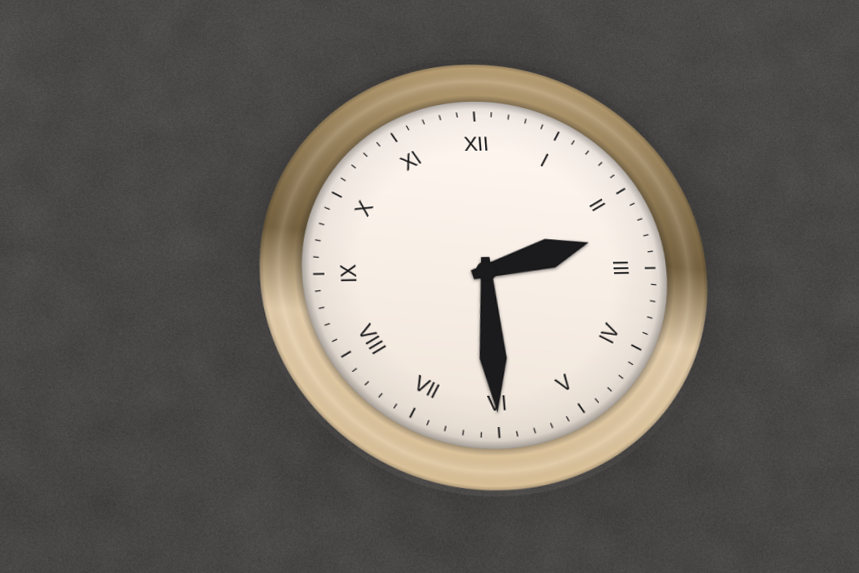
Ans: 2:30
